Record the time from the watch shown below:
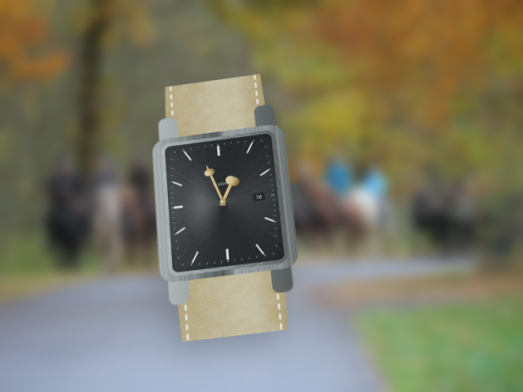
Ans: 12:57
